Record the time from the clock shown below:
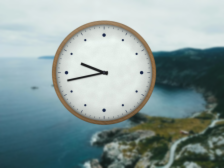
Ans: 9:43
